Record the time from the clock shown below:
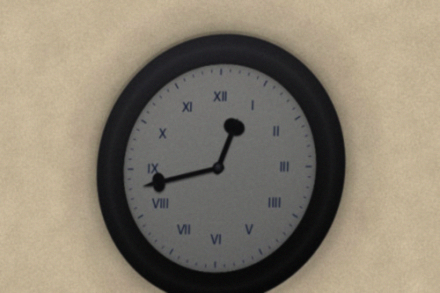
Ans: 12:43
